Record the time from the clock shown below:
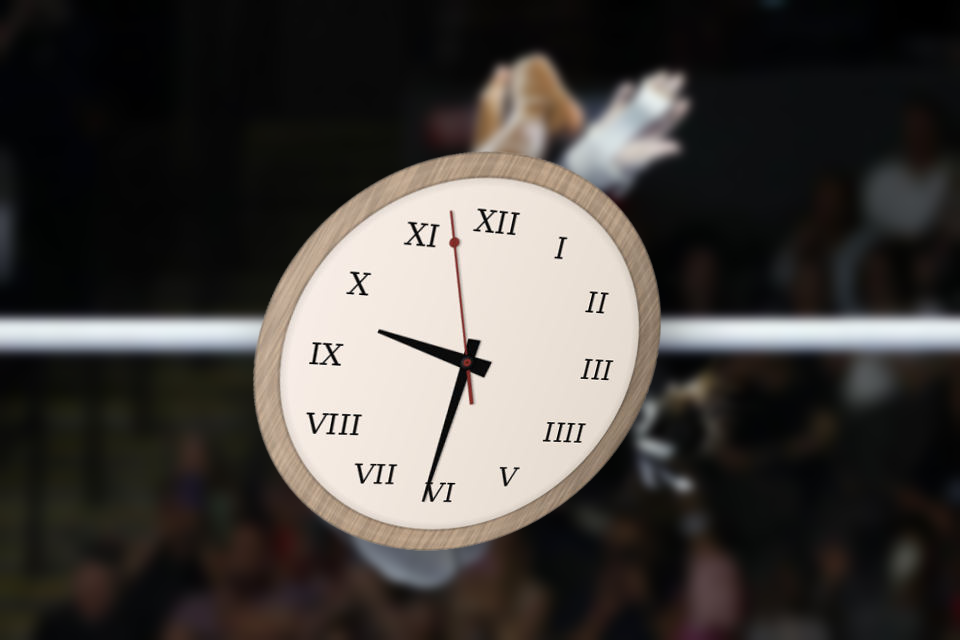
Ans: 9:30:57
